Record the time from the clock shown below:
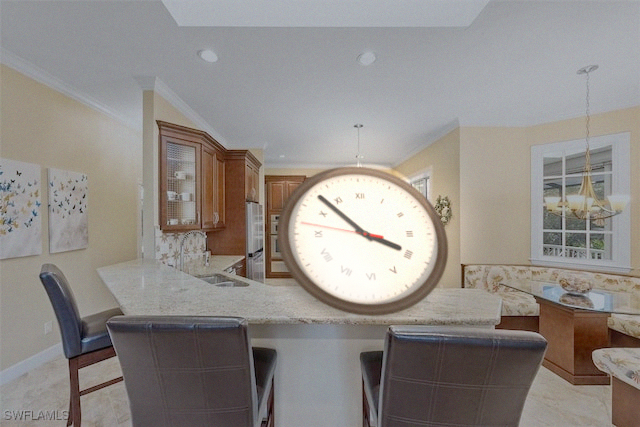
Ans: 3:52:47
